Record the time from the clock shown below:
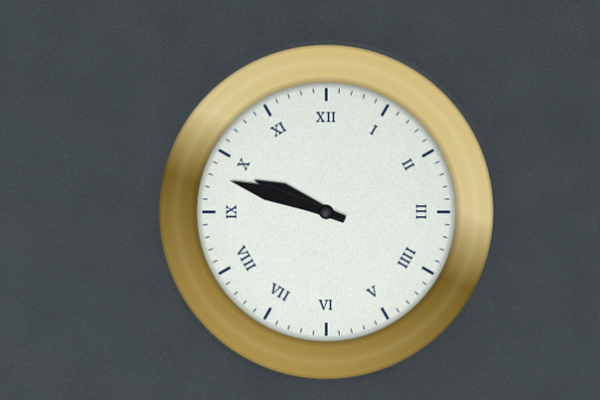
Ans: 9:48
